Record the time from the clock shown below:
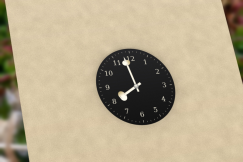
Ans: 7:58
